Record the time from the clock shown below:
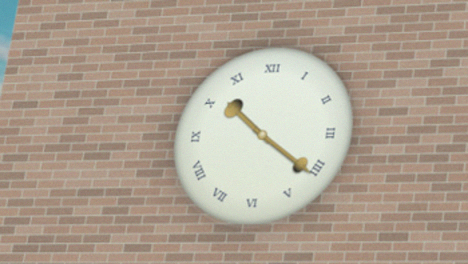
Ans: 10:21
